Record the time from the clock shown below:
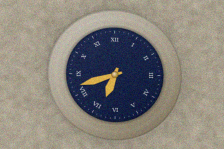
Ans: 6:42
